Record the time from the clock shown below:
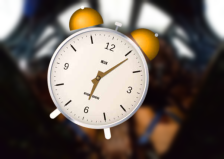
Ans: 6:06
